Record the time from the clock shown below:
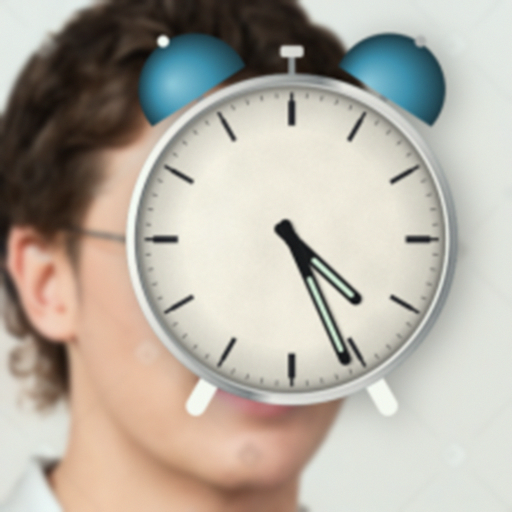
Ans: 4:26
